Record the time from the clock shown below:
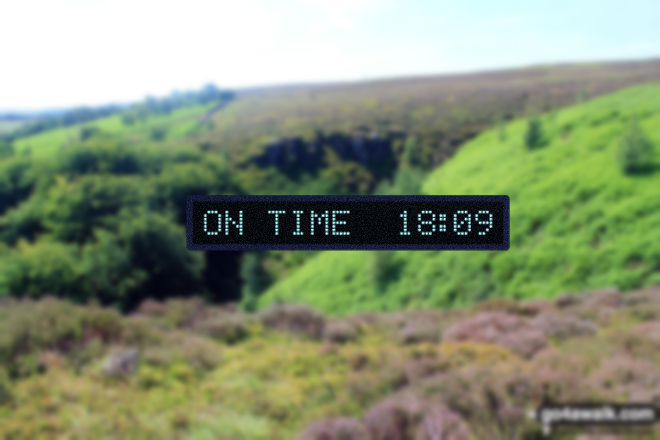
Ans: 18:09
